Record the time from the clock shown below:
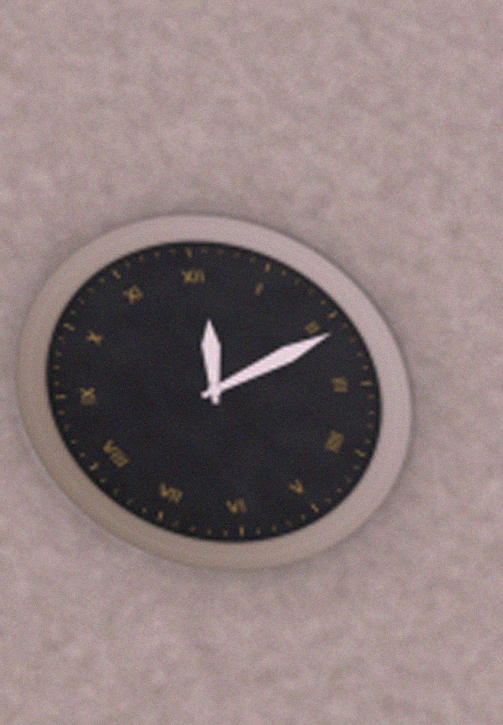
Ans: 12:11
